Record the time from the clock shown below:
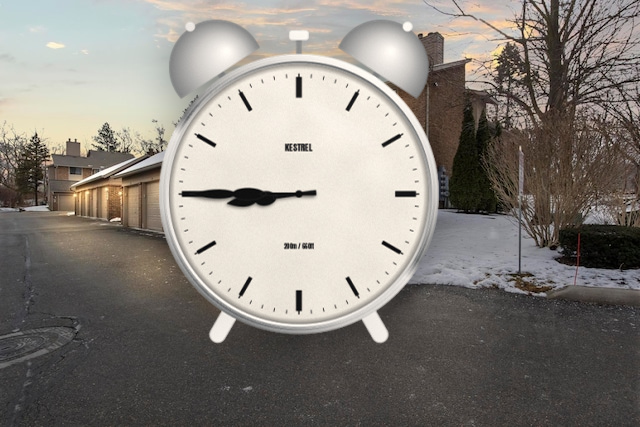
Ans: 8:45
